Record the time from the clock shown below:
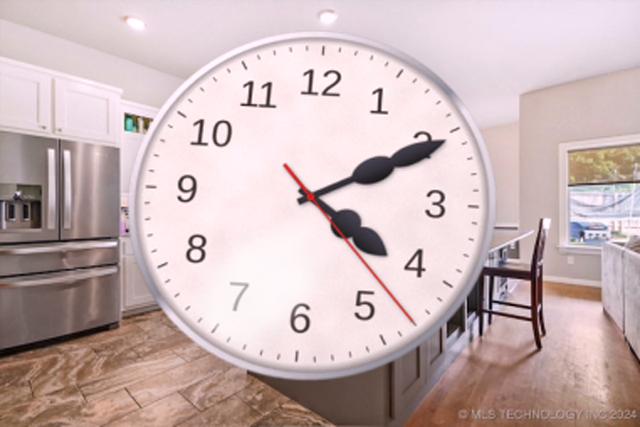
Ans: 4:10:23
